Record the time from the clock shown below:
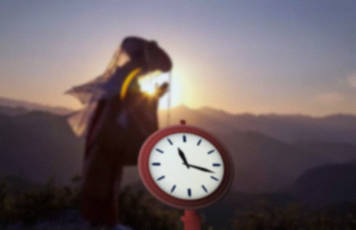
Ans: 11:18
